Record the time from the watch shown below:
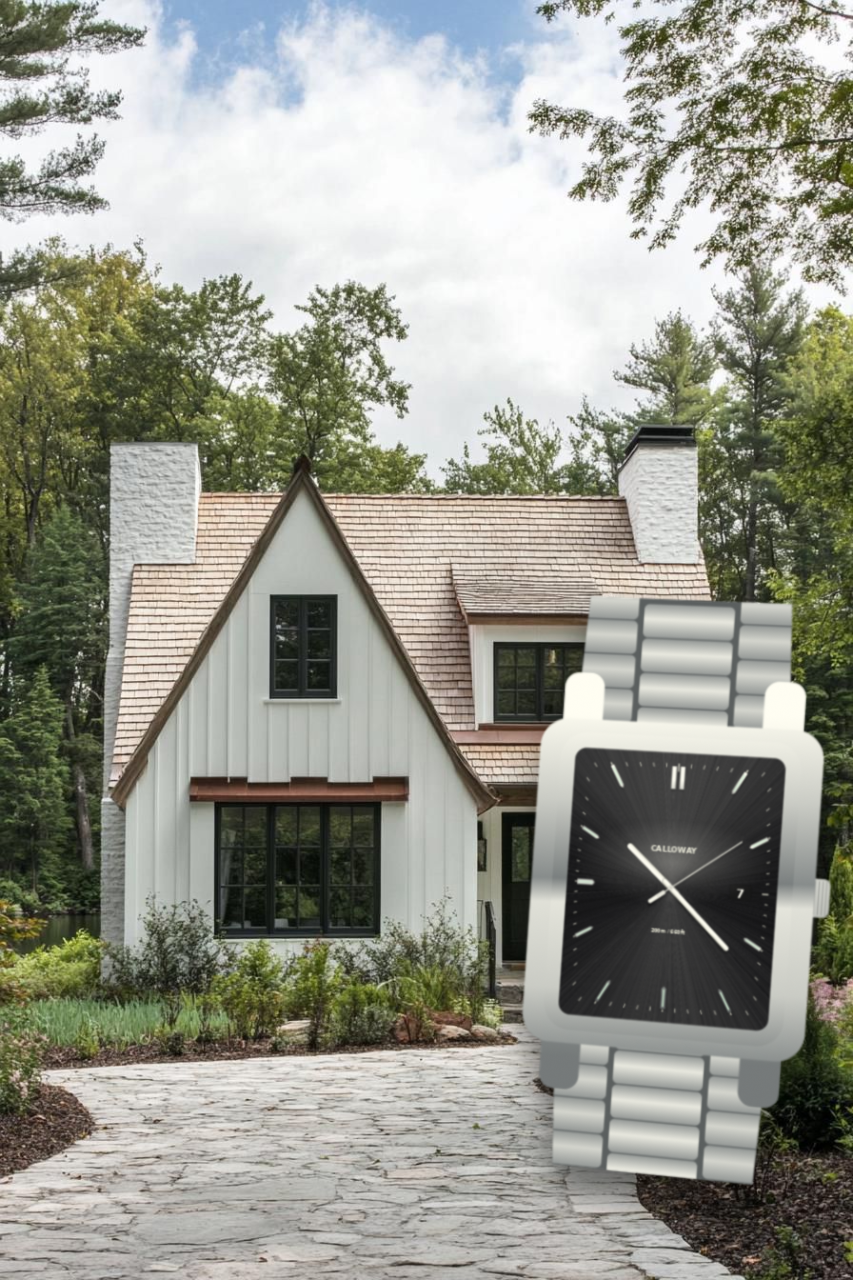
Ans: 10:22:09
